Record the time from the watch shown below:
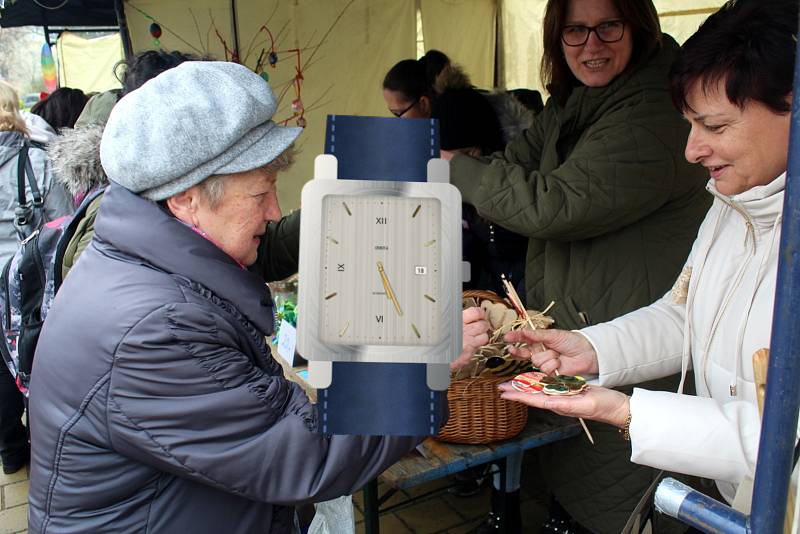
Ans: 5:26
